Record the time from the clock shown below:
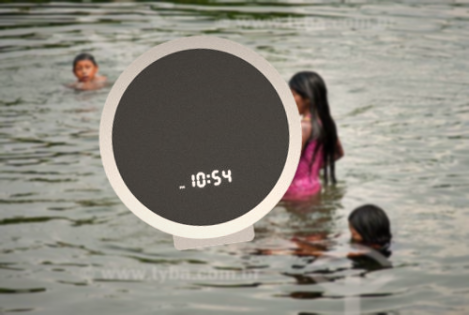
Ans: 10:54
